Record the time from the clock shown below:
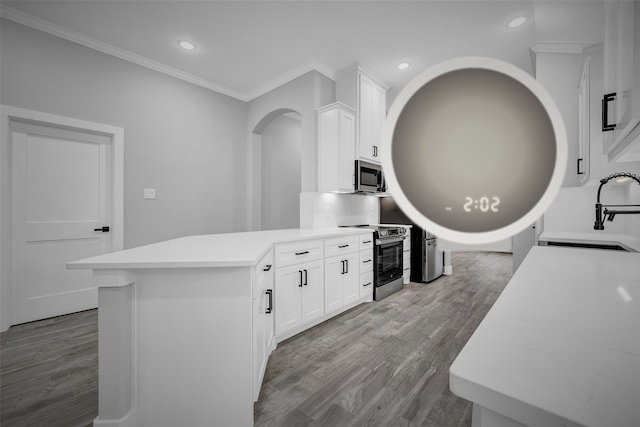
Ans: 2:02
